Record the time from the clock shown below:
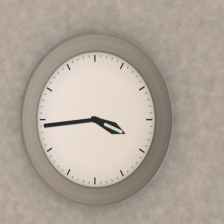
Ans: 3:44
